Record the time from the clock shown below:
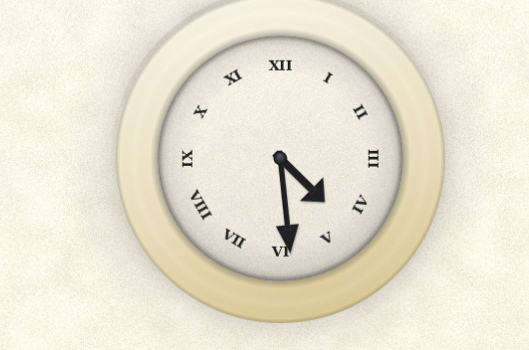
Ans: 4:29
